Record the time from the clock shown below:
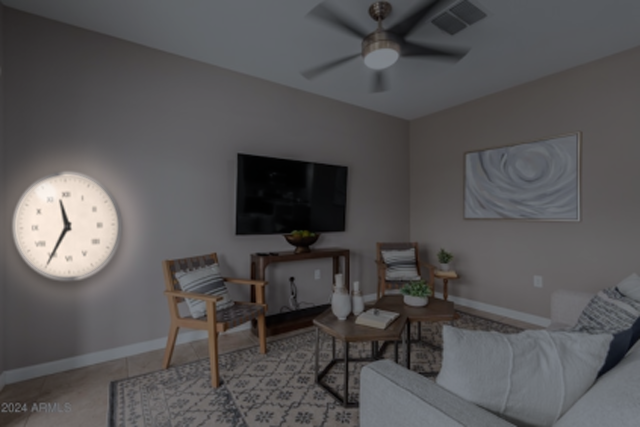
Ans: 11:35
